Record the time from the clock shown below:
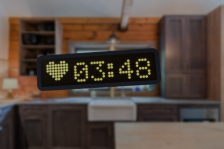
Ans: 3:48
